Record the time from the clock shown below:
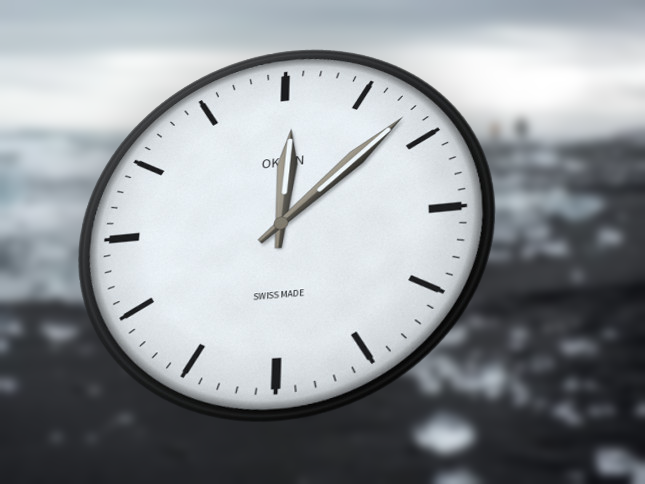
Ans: 12:08
